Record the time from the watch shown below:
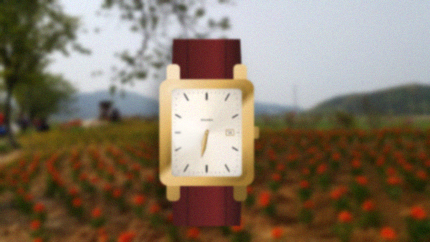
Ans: 6:32
